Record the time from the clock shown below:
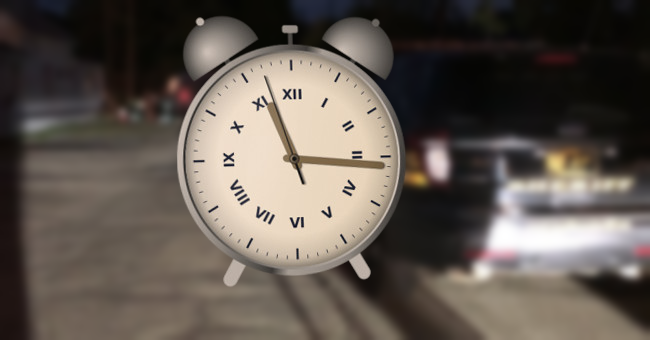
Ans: 11:15:57
